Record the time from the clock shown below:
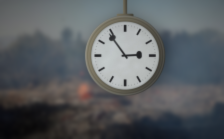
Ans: 2:54
